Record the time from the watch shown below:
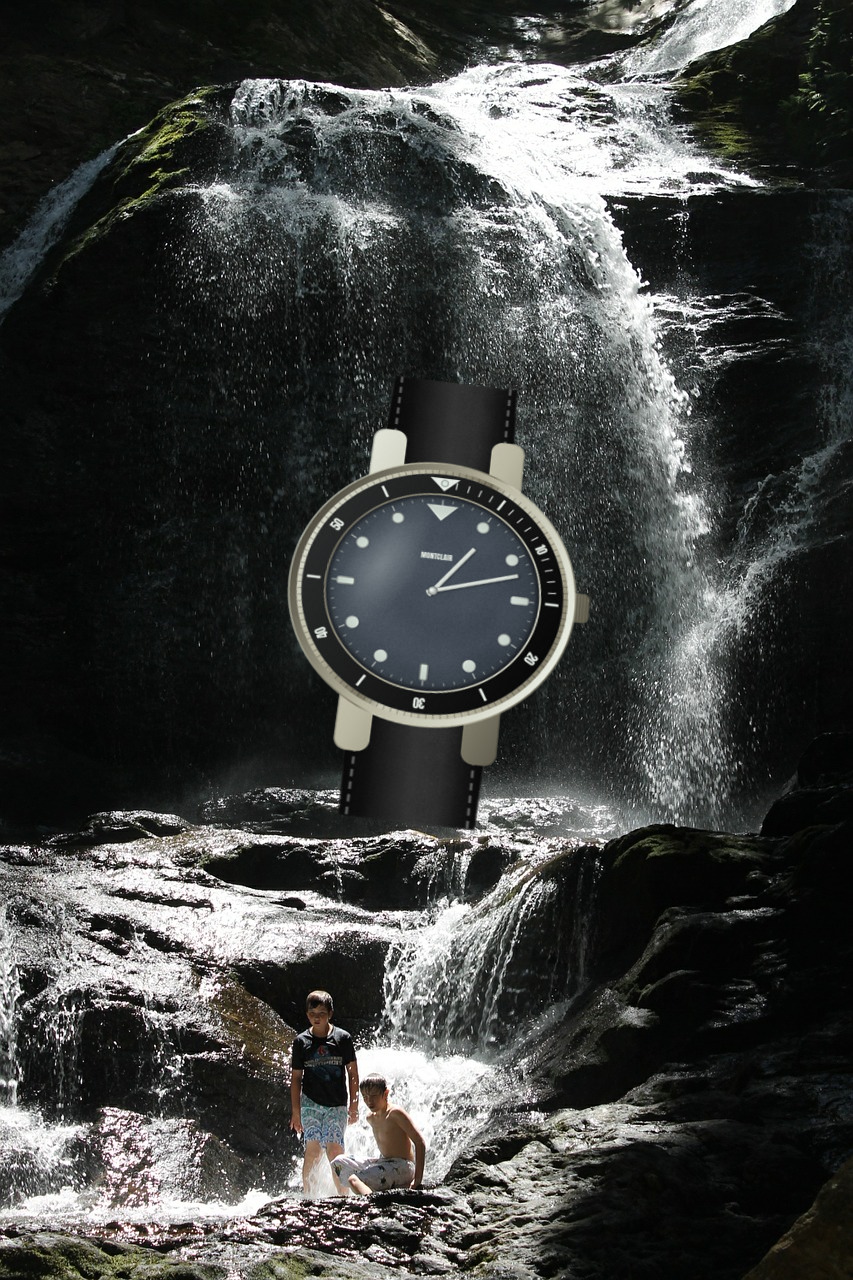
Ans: 1:12
